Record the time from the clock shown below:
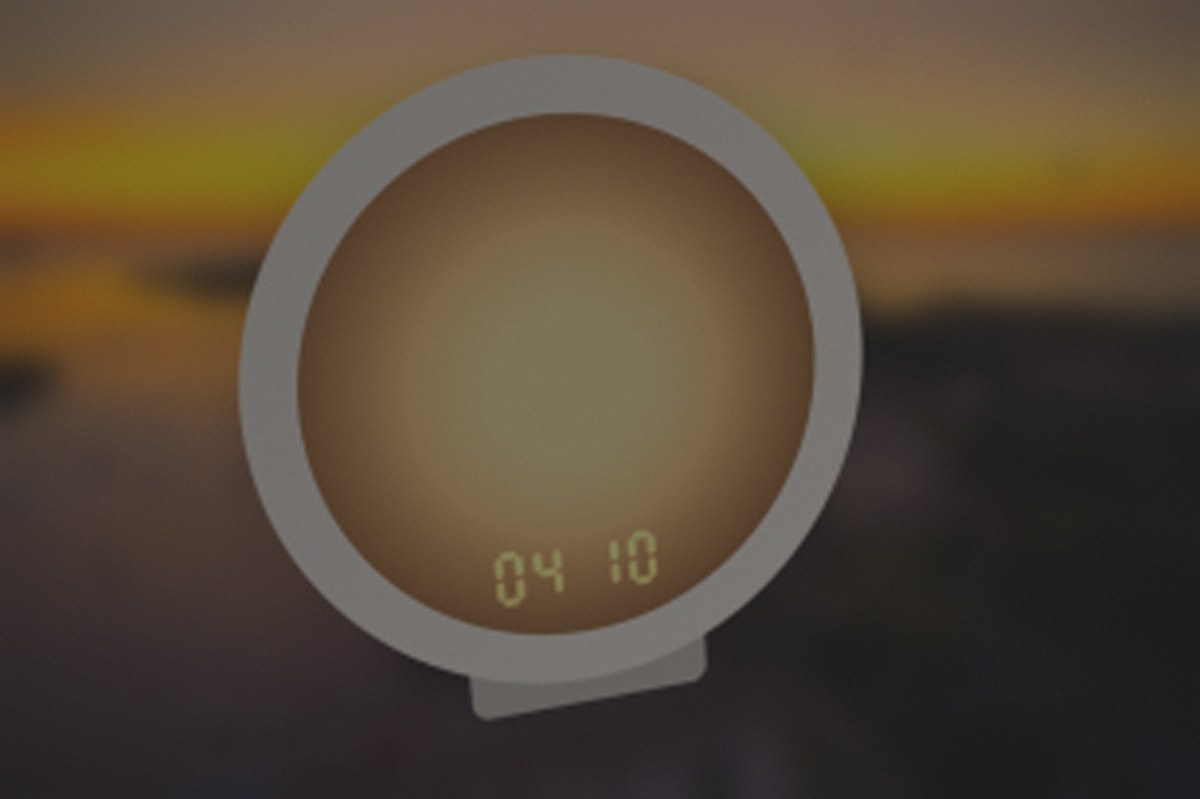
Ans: 4:10
